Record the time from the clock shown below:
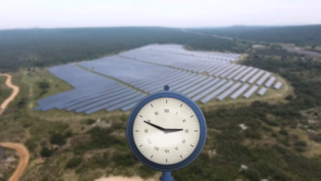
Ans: 2:49
